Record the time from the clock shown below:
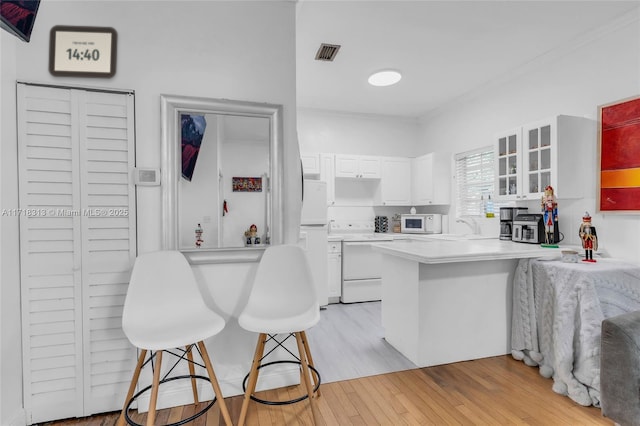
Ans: 14:40
